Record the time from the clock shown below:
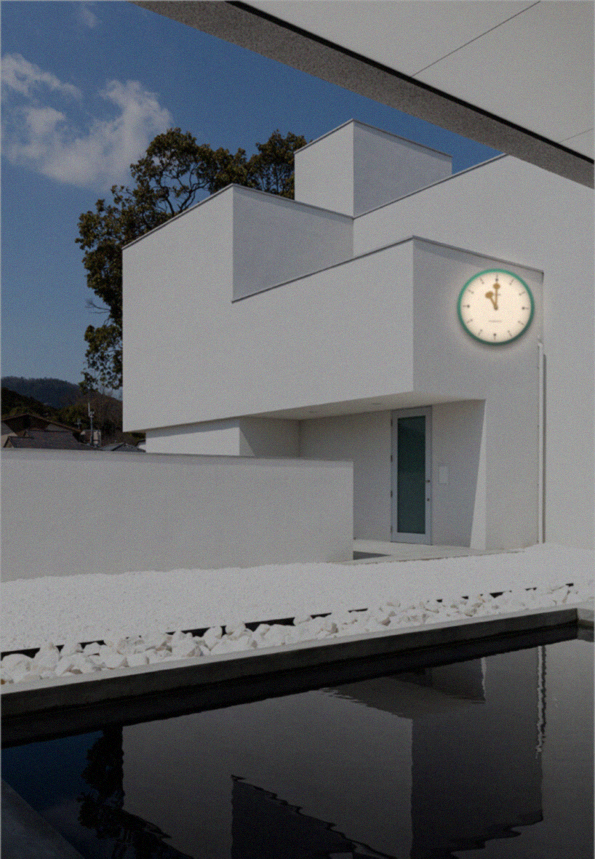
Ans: 11:00
